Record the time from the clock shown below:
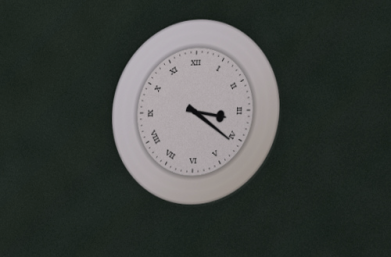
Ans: 3:21
